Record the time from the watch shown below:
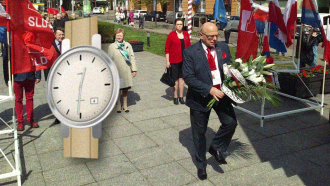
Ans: 12:31
